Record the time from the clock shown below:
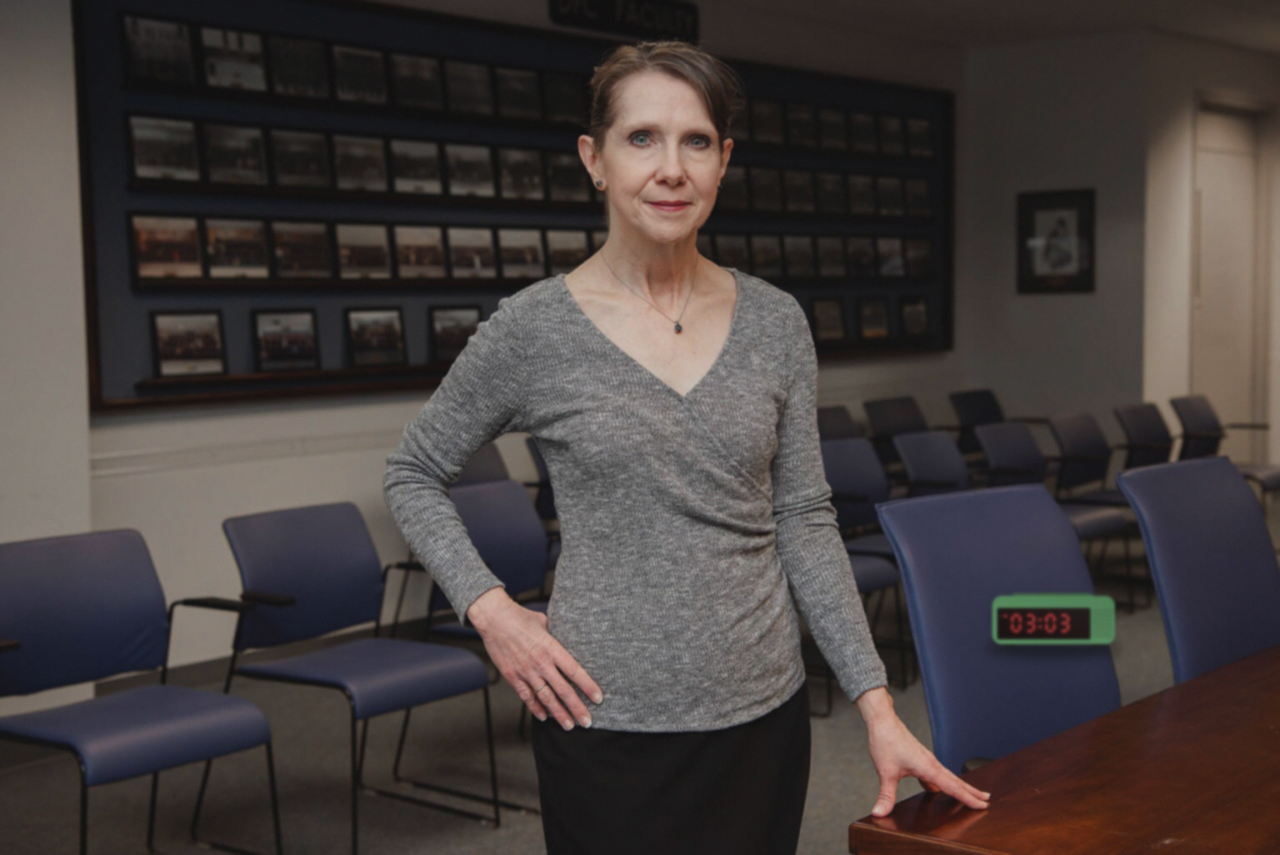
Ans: 3:03
